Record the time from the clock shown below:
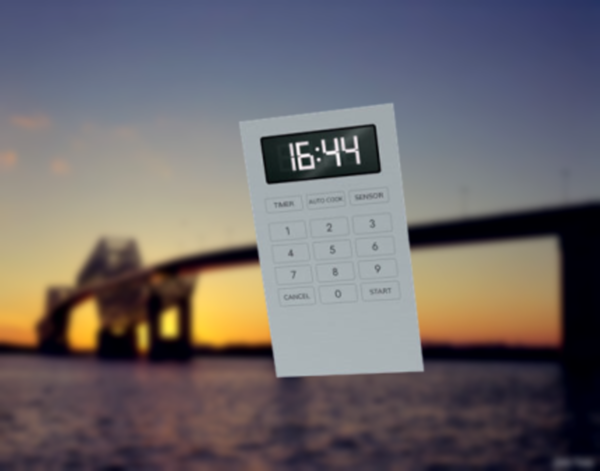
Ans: 16:44
